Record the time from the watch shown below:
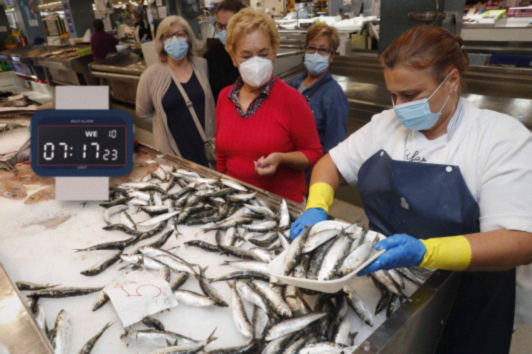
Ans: 7:17:23
